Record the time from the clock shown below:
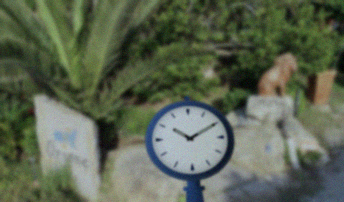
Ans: 10:10
